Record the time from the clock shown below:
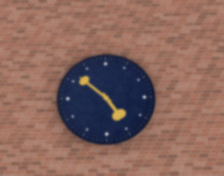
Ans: 4:52
